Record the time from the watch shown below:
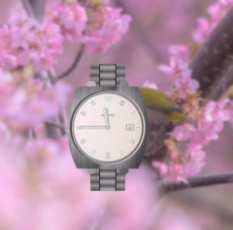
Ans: 11:45
